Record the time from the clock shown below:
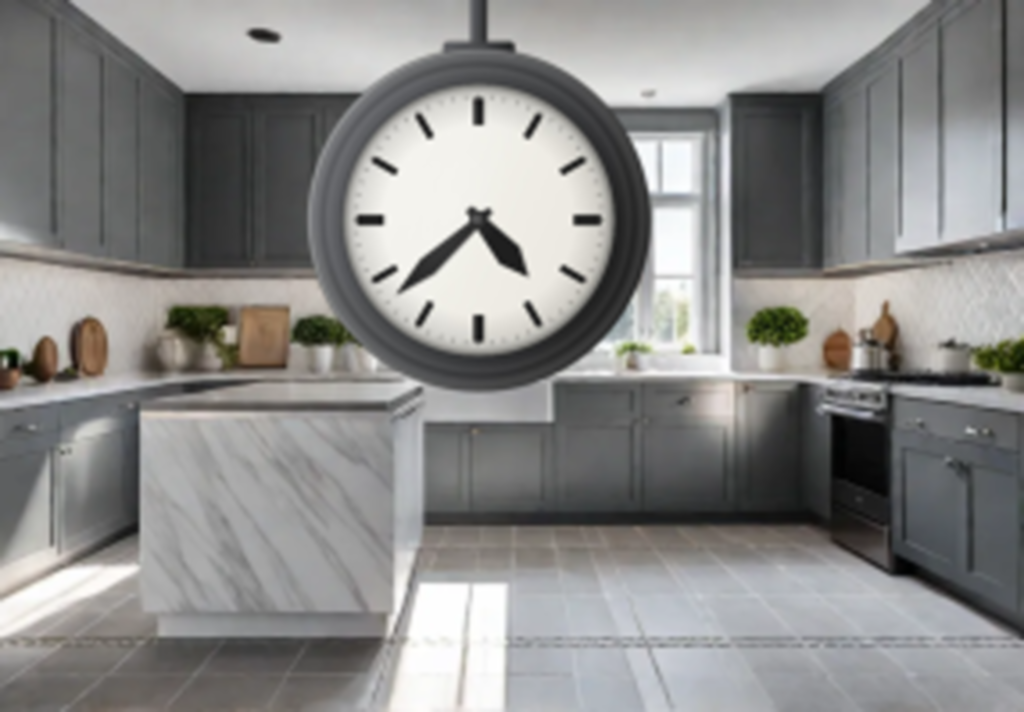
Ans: 4:38
